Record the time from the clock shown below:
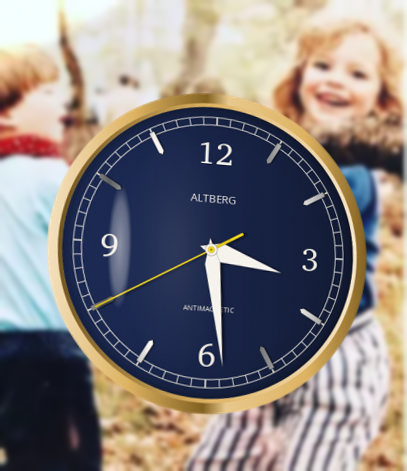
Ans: 3:28:40
